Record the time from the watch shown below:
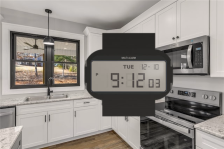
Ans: 9:12:03
